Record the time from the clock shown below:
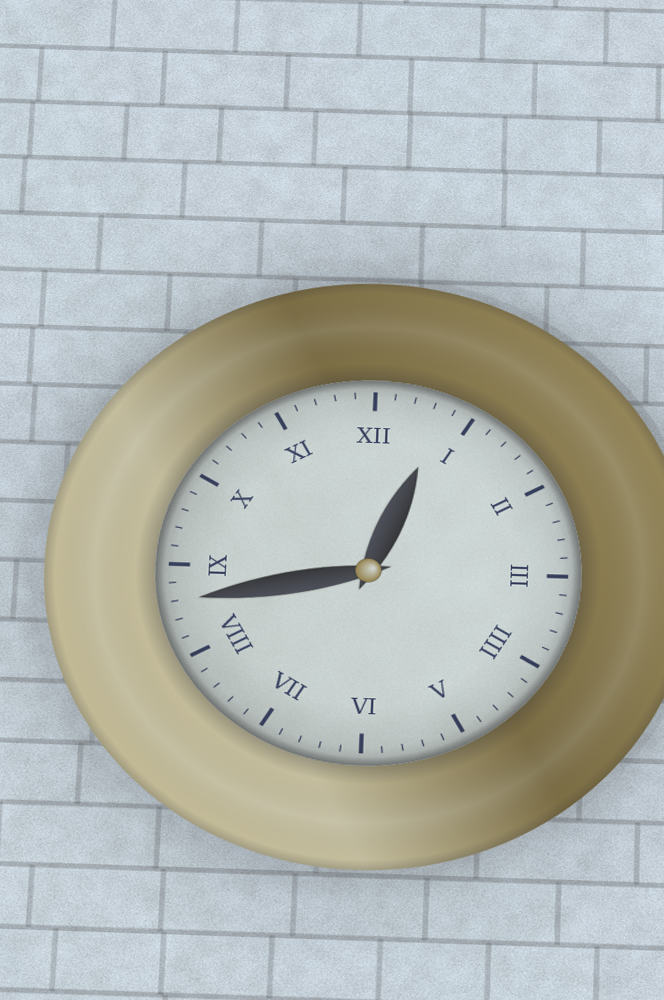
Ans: 12:43
